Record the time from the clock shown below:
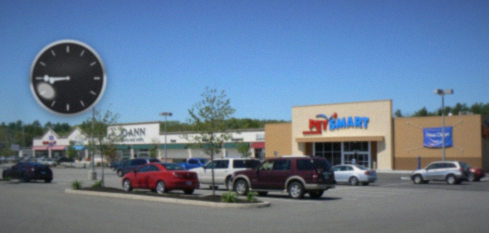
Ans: 8:45
